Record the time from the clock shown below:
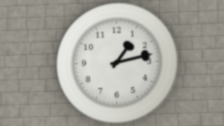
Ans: 1:13
